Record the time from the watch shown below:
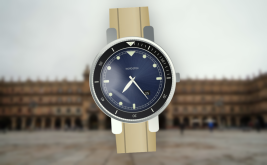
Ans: 7:24
